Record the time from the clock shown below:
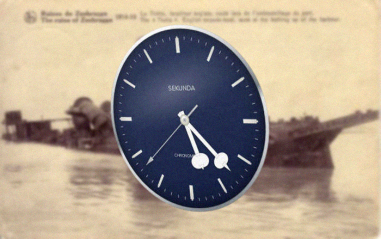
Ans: 5:22:38
